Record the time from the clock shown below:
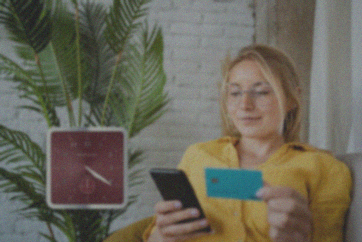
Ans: 4:21
